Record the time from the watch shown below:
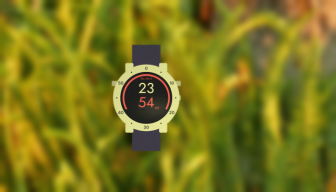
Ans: 23:54
